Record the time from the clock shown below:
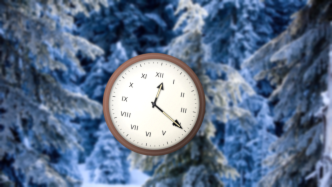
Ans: 12:20
